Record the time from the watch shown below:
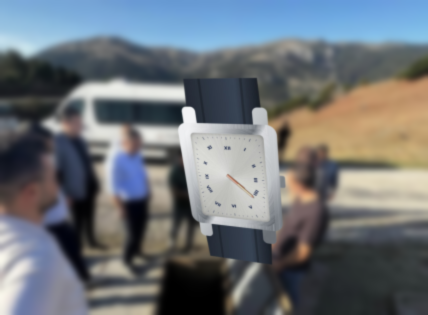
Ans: 4:22
